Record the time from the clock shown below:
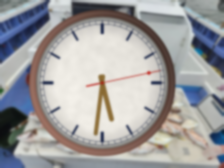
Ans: 5:31:13
